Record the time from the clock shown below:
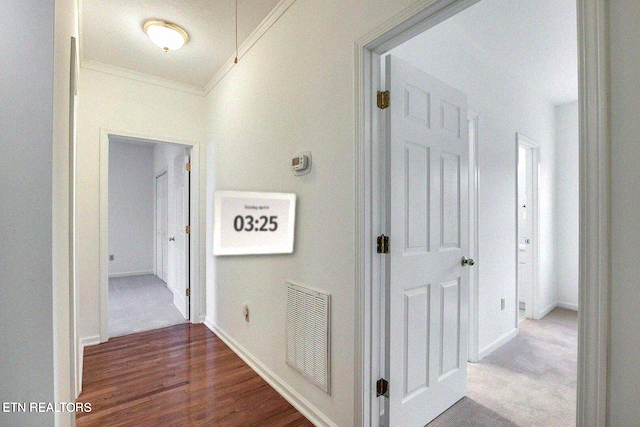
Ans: 3:25
